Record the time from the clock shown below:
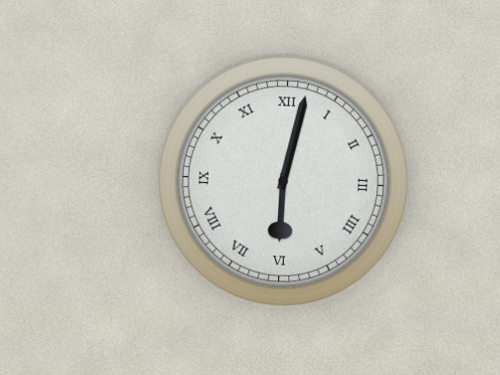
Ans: 6:02
